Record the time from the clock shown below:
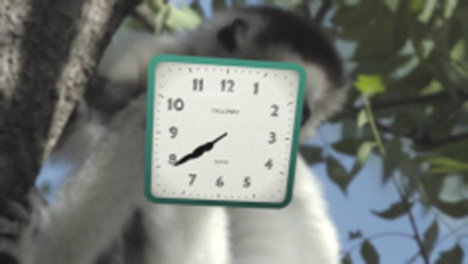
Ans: 7:39
